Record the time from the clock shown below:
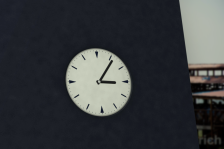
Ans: 3:06
